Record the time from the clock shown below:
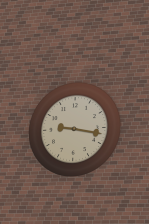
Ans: 9:17
